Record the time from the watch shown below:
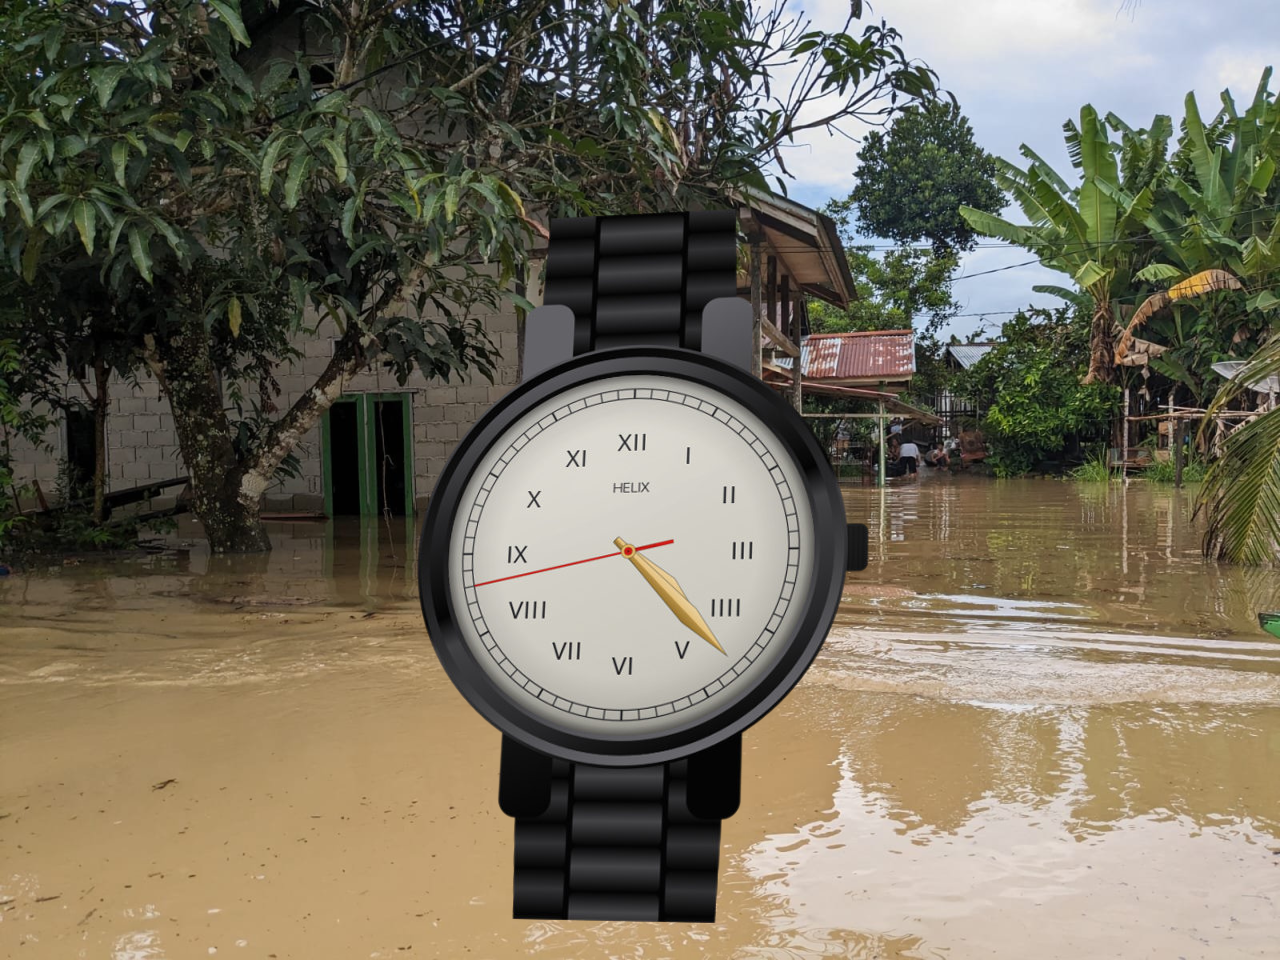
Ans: 4:22:43
